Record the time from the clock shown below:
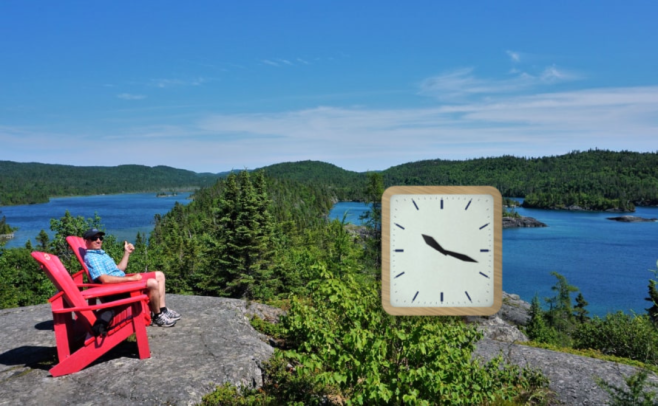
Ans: 10:18
